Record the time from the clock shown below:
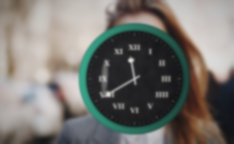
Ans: 11:40
